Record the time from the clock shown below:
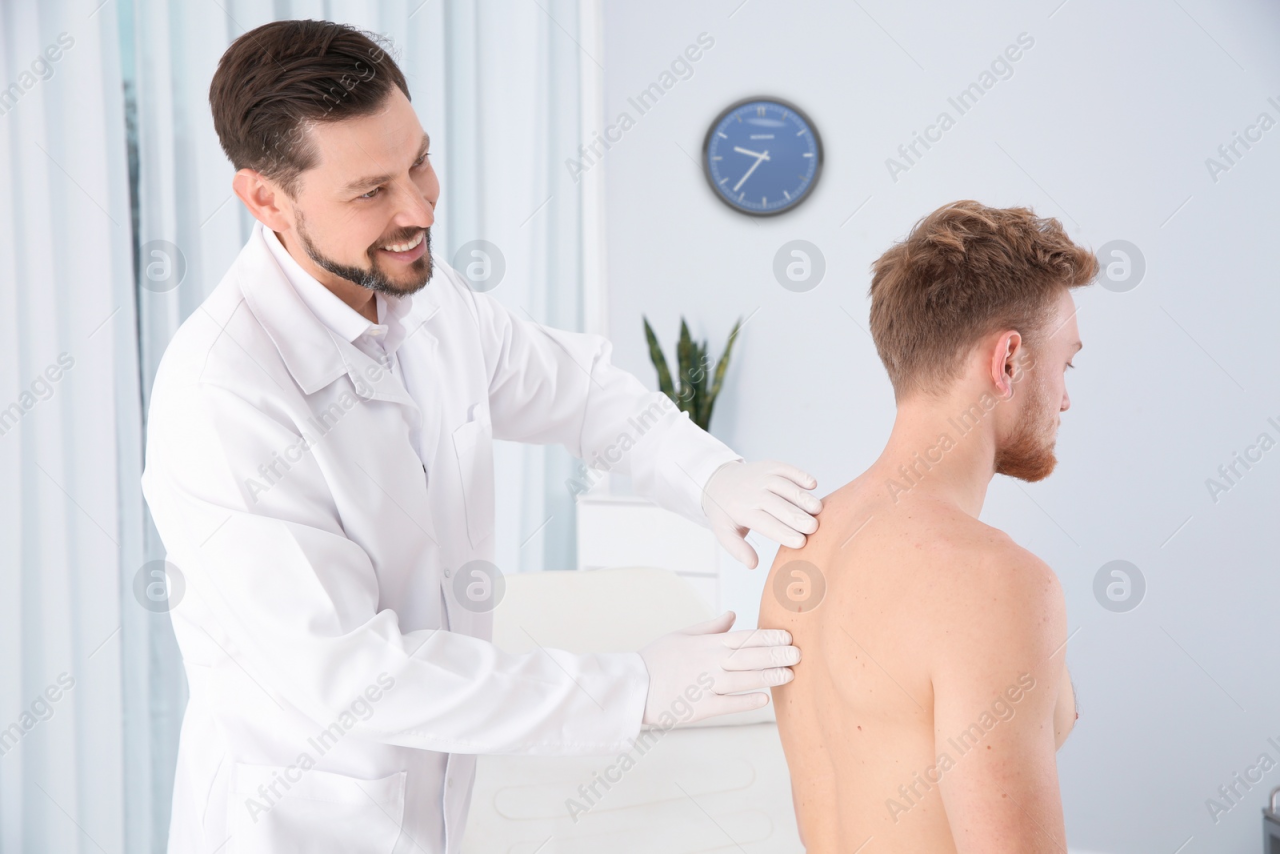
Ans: 9:37
